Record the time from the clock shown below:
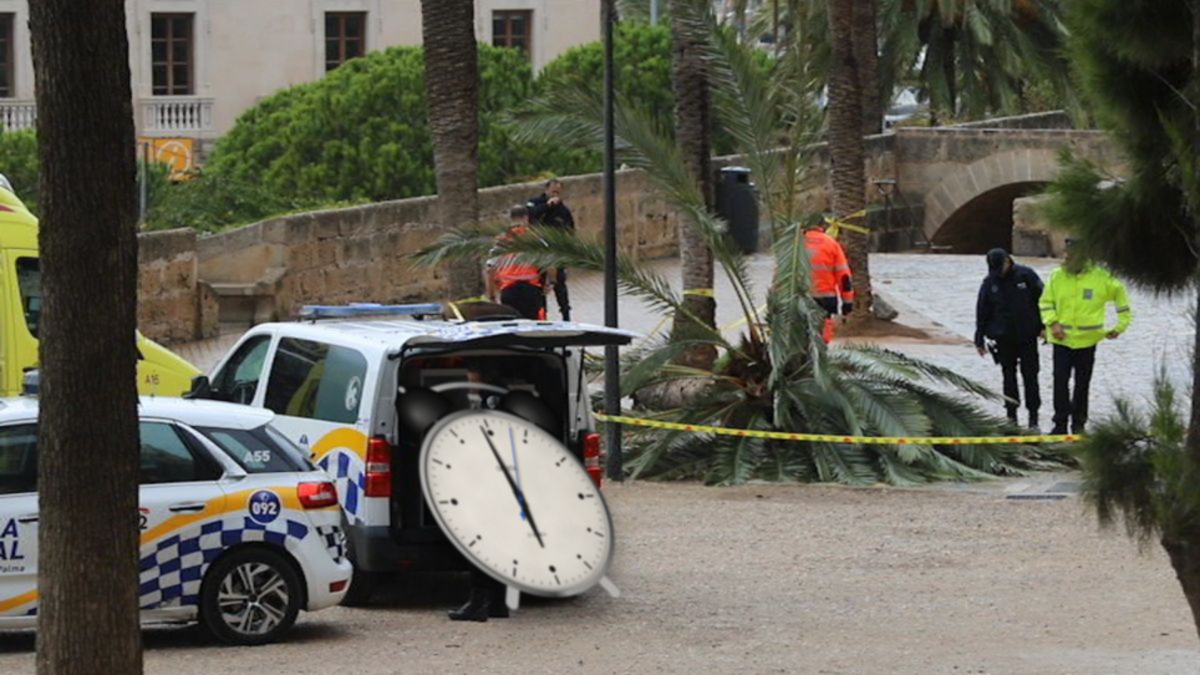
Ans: 5:59:03
